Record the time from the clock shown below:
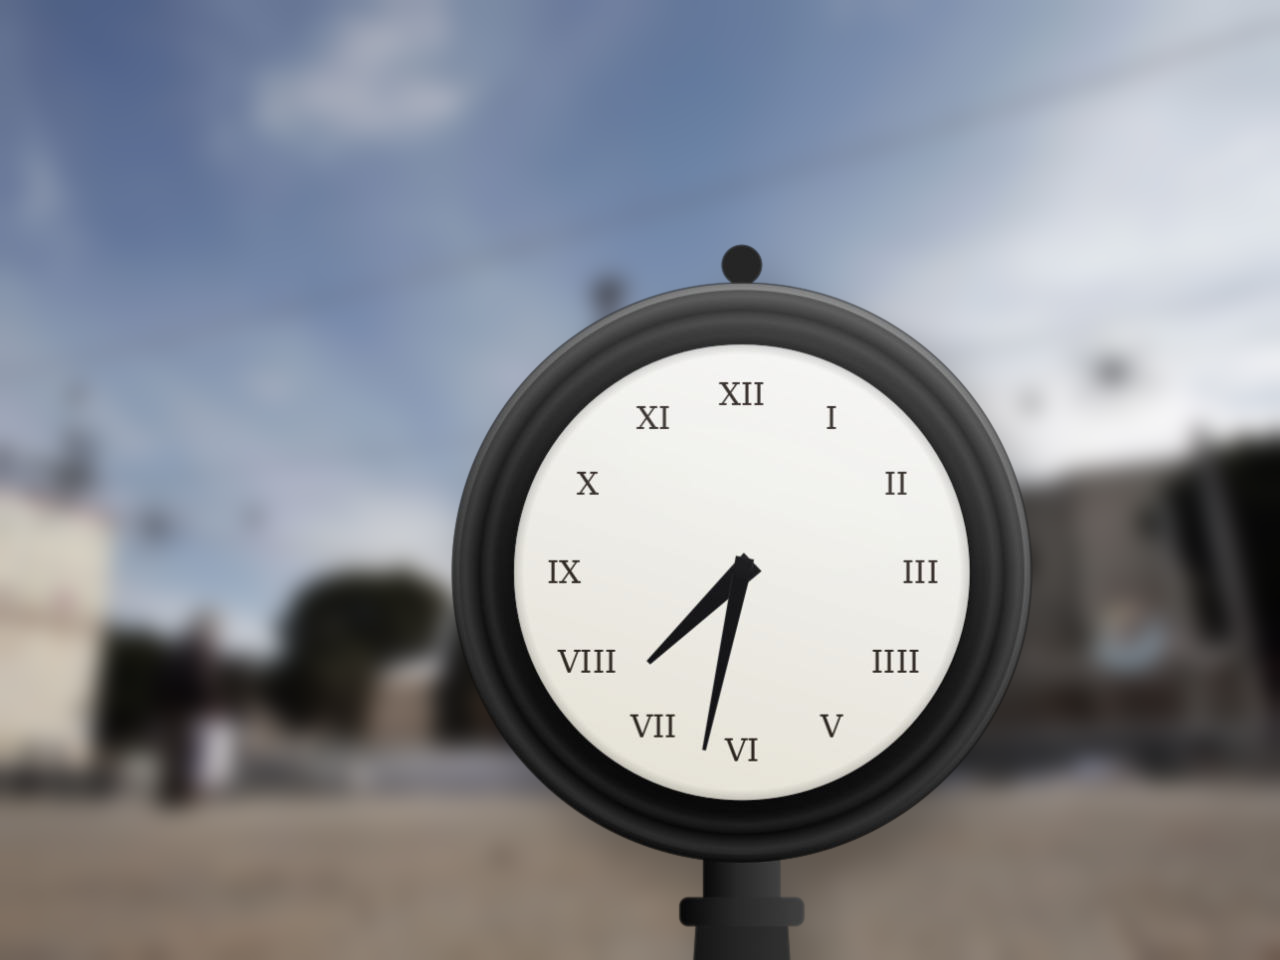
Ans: 7:32
